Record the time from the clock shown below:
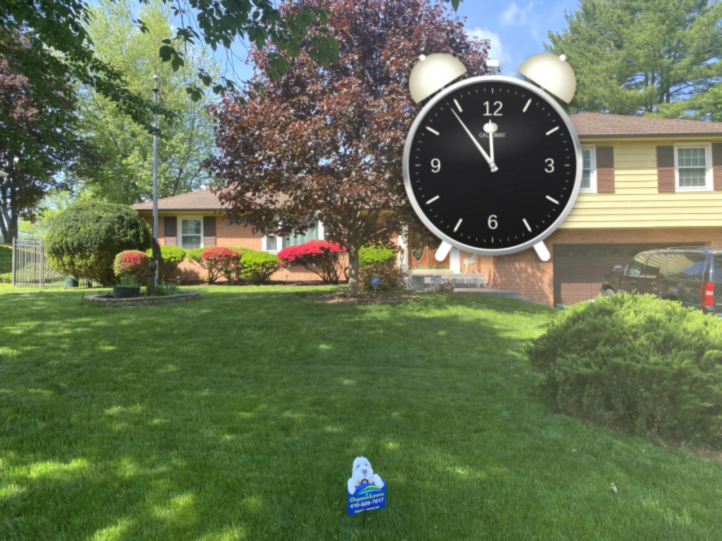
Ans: 11:54
